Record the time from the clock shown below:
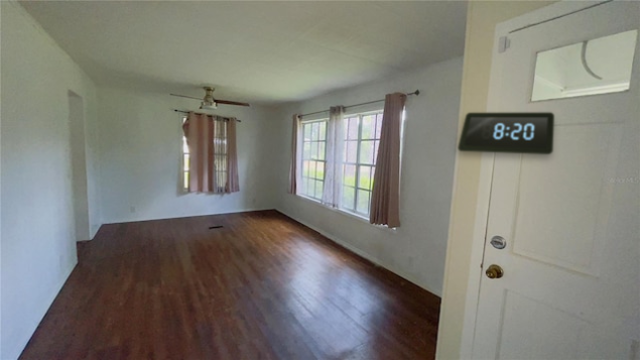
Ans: 8:20
